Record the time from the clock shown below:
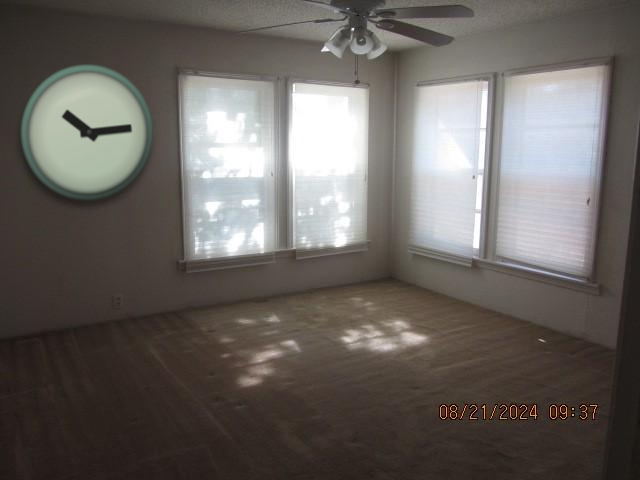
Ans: 10:14
